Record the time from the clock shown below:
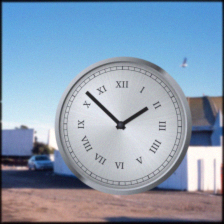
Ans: 1:52
